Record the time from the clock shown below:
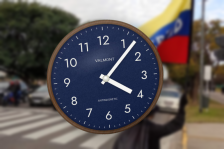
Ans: 4:07
